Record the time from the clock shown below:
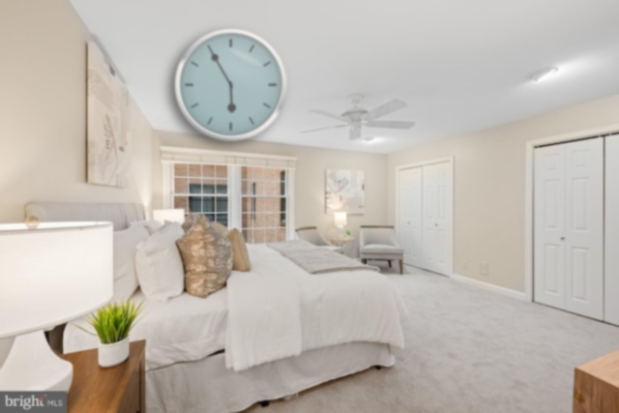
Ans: 5:55
